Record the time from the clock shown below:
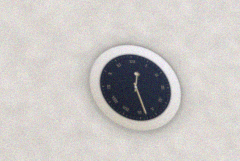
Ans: 12:28
